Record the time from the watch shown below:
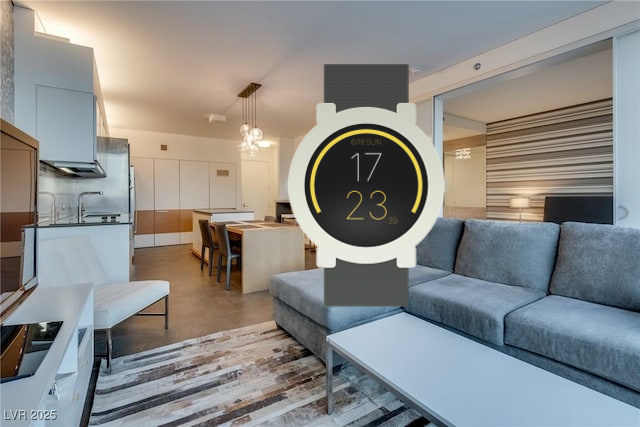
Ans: 17:23:39
